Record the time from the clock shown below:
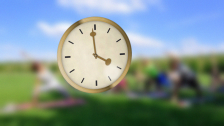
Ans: 3:59
